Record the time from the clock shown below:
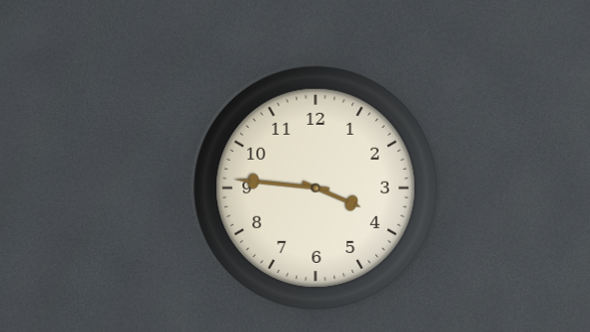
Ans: 3:46
